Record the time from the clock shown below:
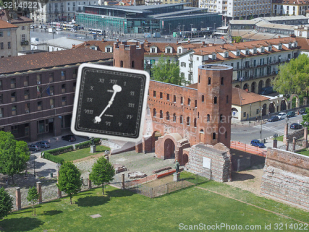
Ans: 12:35
